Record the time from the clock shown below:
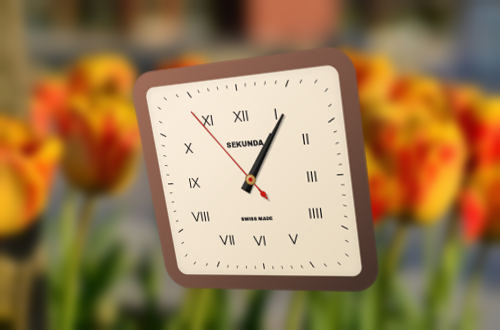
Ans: 1:05:54
